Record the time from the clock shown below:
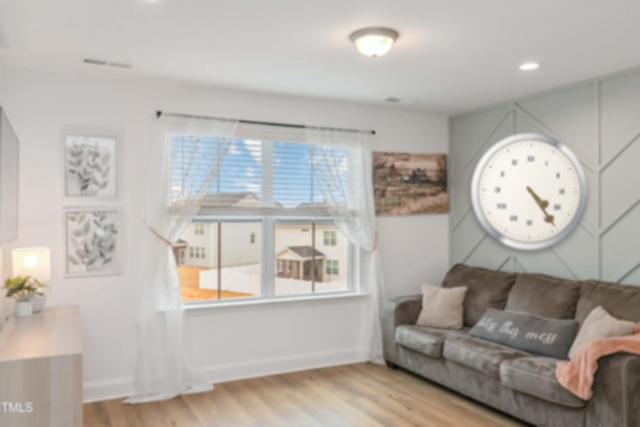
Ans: 4:24
